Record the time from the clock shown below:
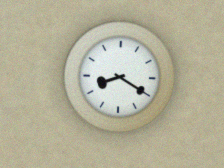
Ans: 8:20
